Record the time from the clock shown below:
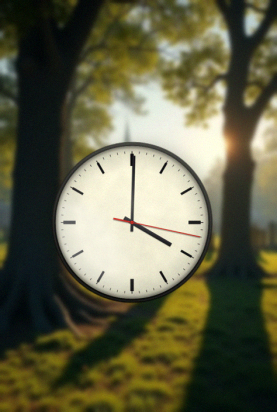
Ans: 4:00:17
